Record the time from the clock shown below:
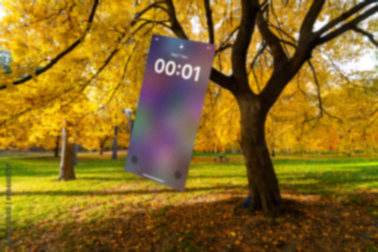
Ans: 0:01
